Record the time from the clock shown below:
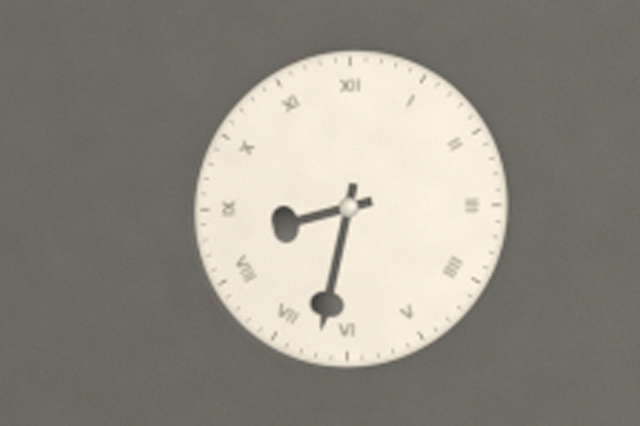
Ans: 8:32
